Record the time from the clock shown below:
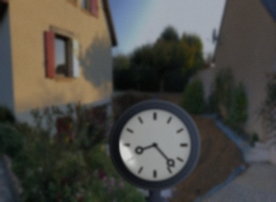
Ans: 8:23
